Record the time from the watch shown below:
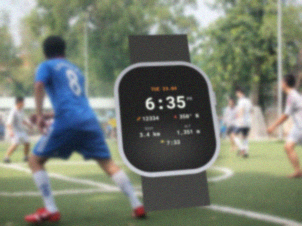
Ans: 6:35
